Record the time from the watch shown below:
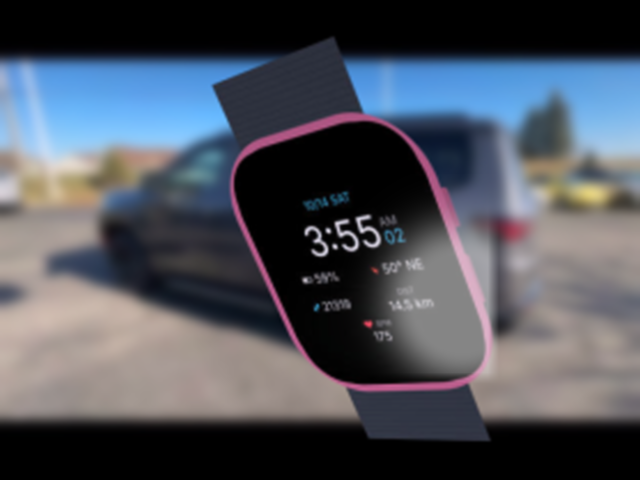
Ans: 3:55
